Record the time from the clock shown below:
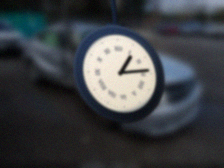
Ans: 1:14
